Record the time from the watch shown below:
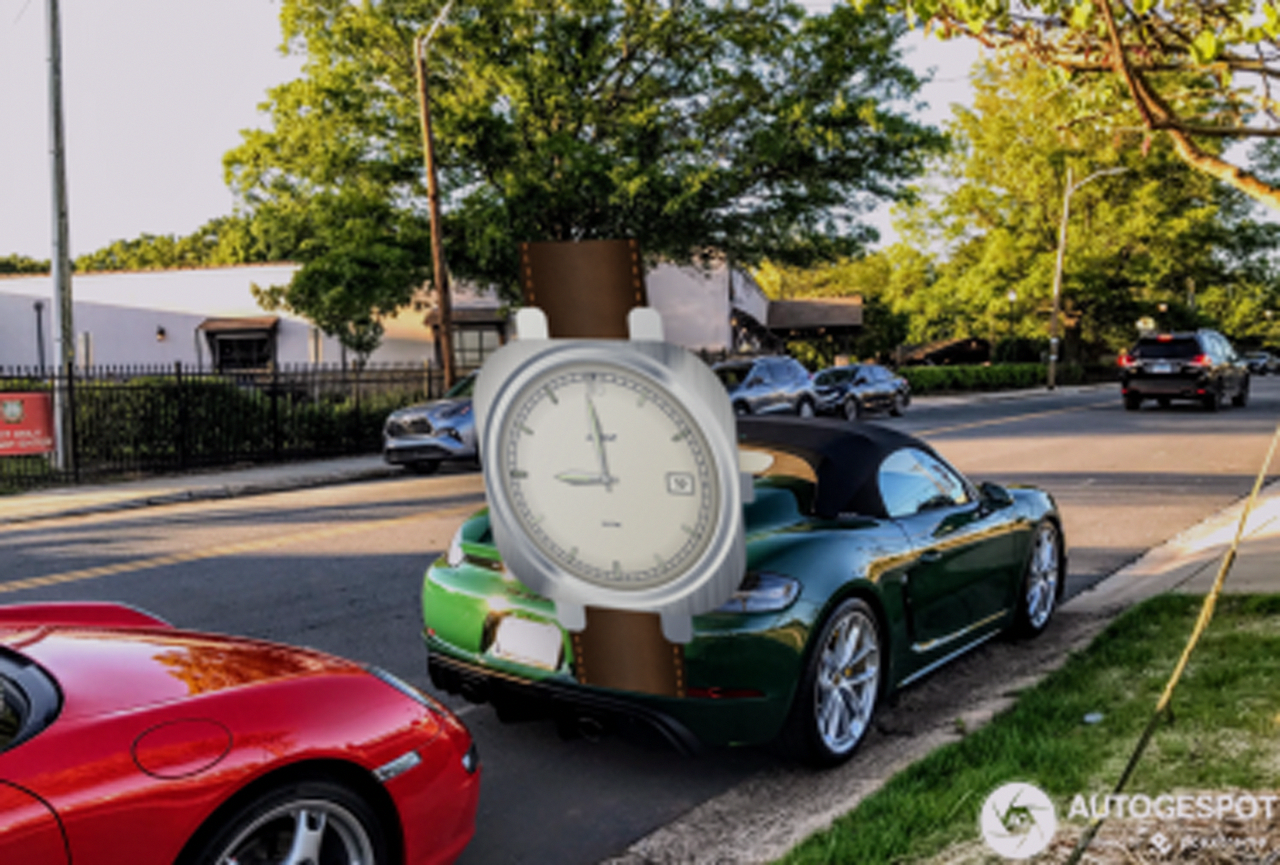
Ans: 8:59
